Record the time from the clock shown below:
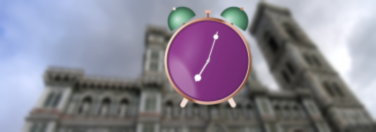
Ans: 7:03
